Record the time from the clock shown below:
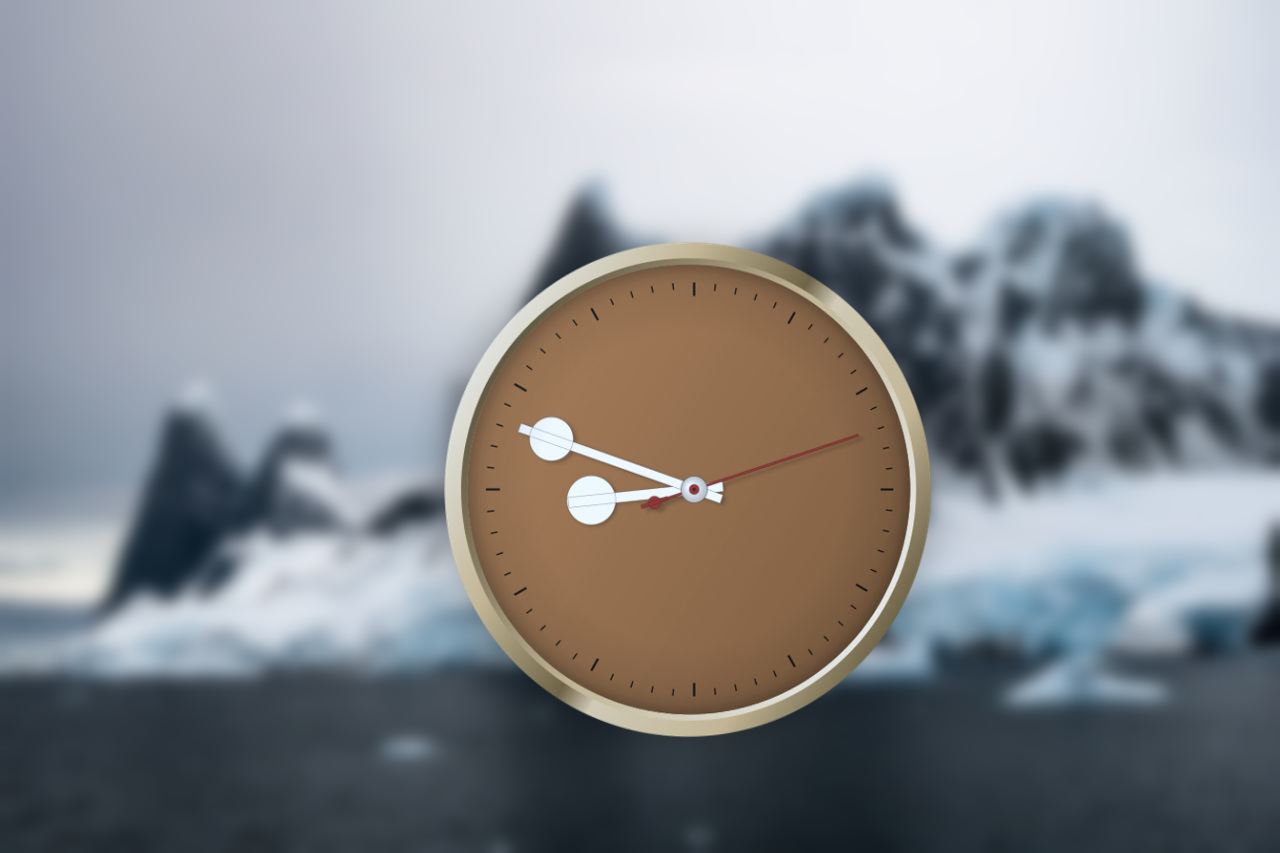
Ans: 8:48:12
